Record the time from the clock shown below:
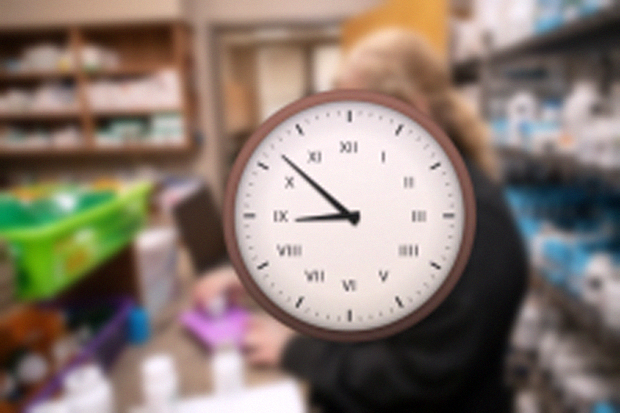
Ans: 8:52
